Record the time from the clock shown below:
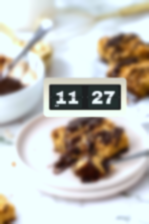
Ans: 11:27
